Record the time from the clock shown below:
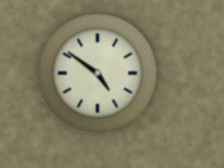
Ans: 4:51
